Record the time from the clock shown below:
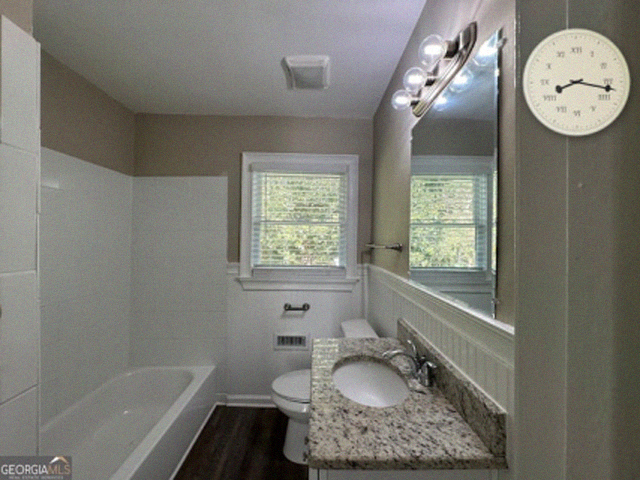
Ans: 8:17
